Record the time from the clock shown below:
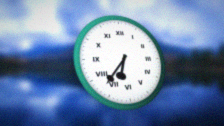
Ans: 6:37
